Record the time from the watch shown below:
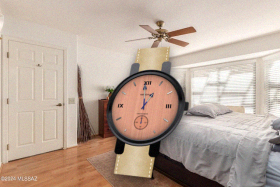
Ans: 12:59
